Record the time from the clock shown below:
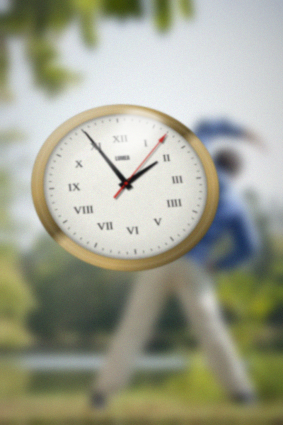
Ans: 1:55:07
